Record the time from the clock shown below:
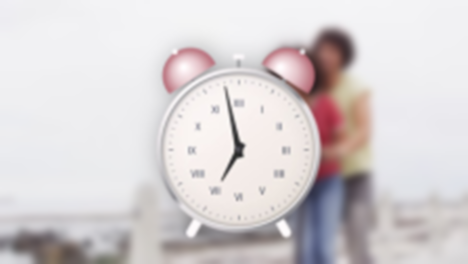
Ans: 6:58
